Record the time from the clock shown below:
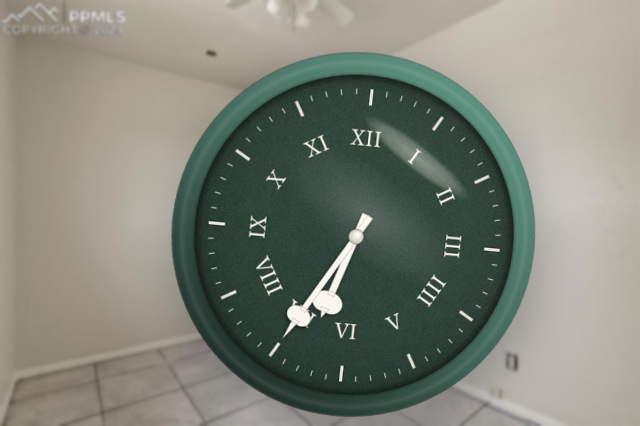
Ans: 6:35
